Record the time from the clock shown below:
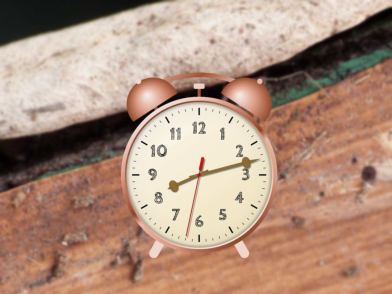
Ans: 8:12:32
